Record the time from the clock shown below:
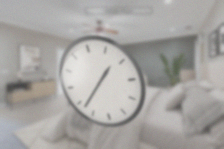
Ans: 1:38
